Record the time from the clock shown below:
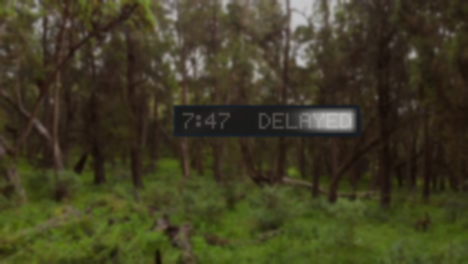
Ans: 7:47
